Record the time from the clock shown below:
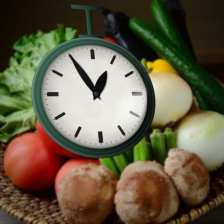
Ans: 12:55
